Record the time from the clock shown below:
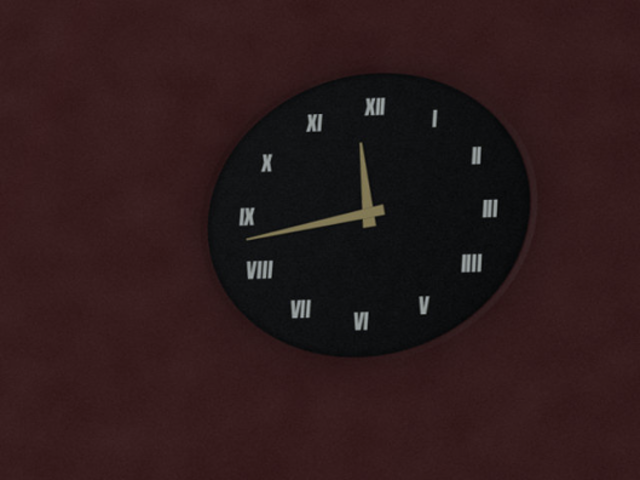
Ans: 11:43
